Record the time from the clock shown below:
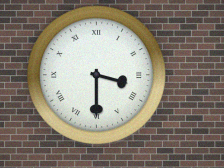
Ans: 3:30
